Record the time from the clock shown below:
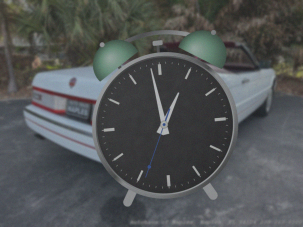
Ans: 12:58:34
